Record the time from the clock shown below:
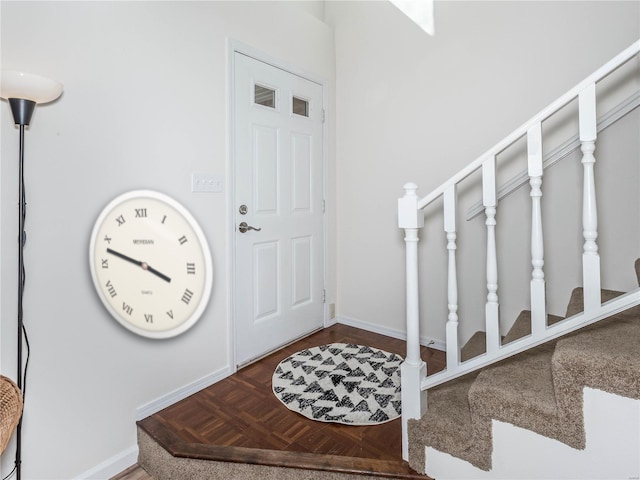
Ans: 3:48
